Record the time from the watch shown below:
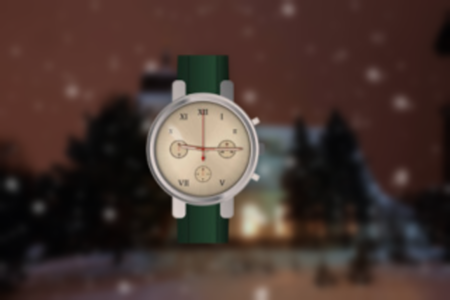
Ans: 9:15
